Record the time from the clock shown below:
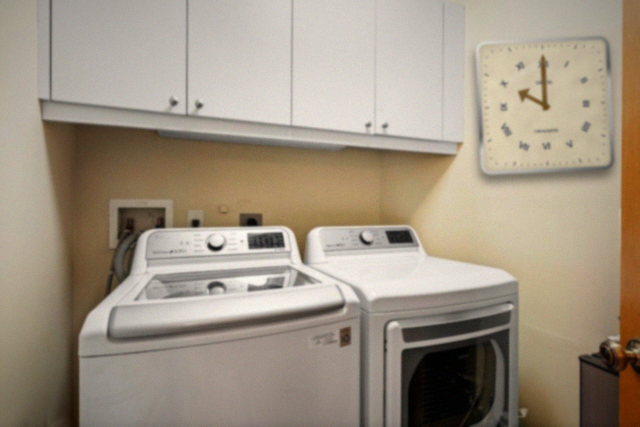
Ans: 10:00
